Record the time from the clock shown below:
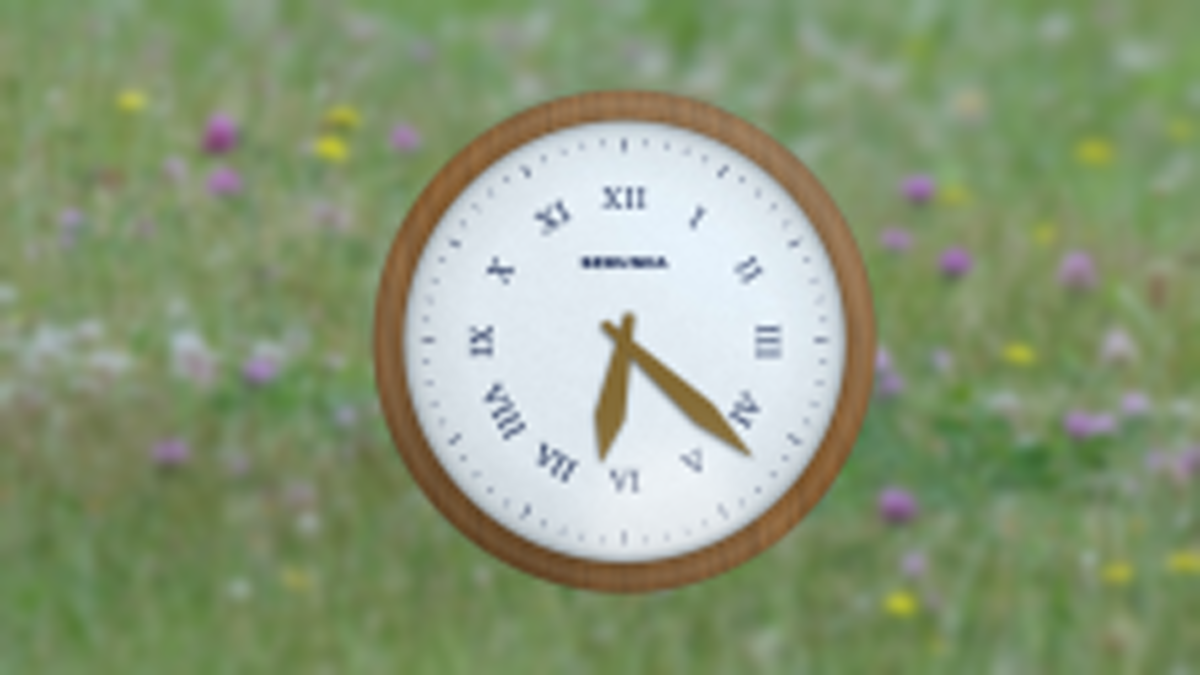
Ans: 6:22
